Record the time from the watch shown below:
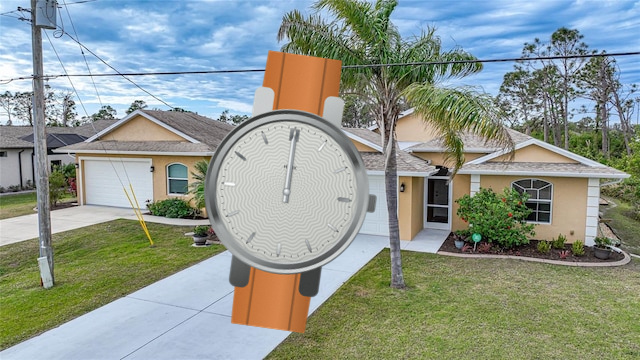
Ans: 12:00
